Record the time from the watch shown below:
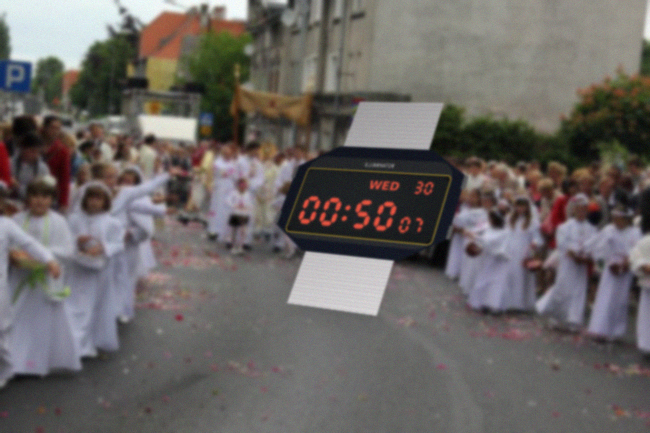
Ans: 0:50:07
